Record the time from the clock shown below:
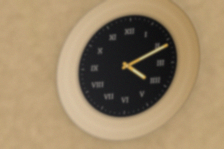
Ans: 4:11
